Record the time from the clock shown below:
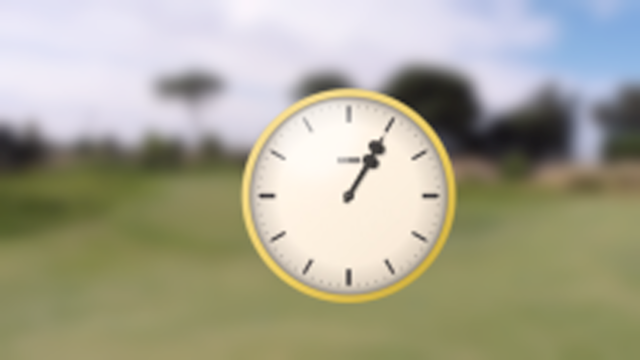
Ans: 1:05
